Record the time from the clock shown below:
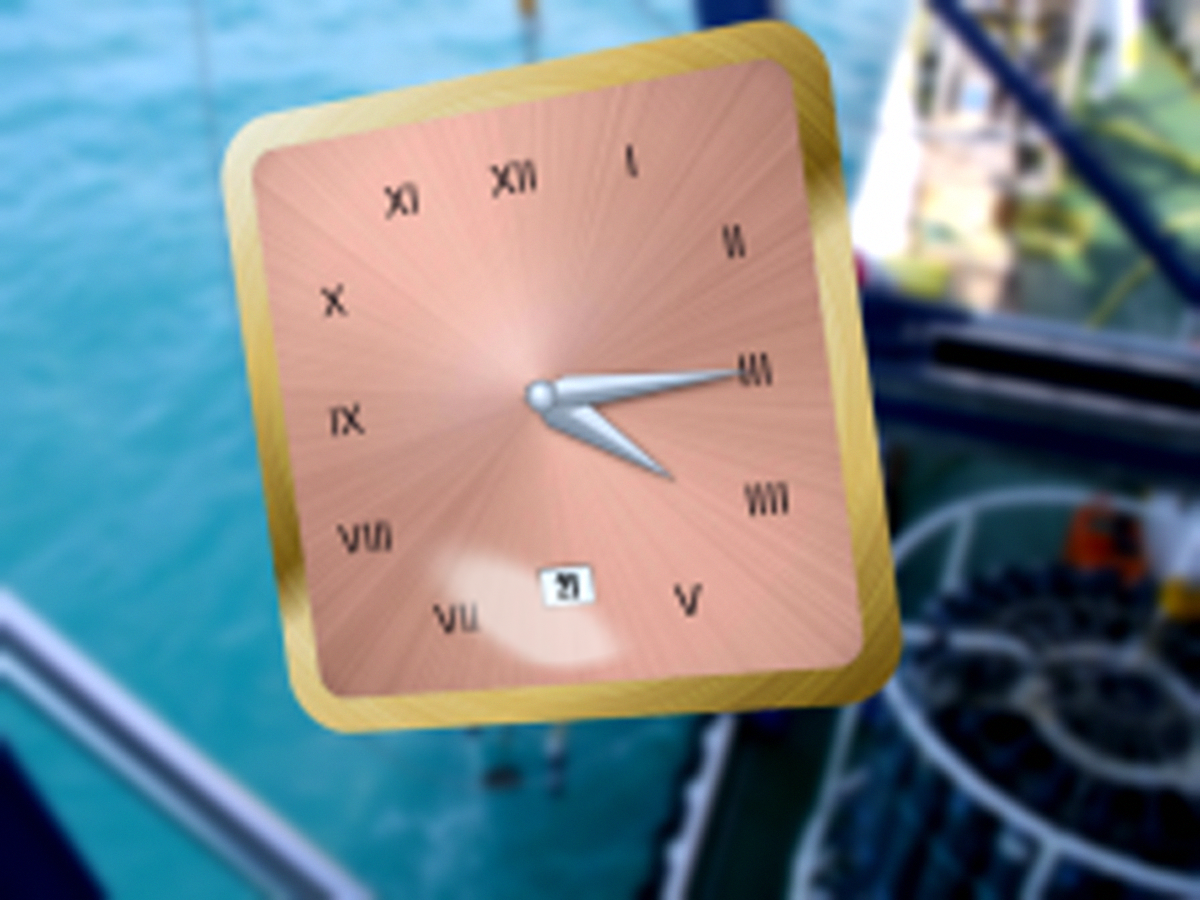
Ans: 4:15
